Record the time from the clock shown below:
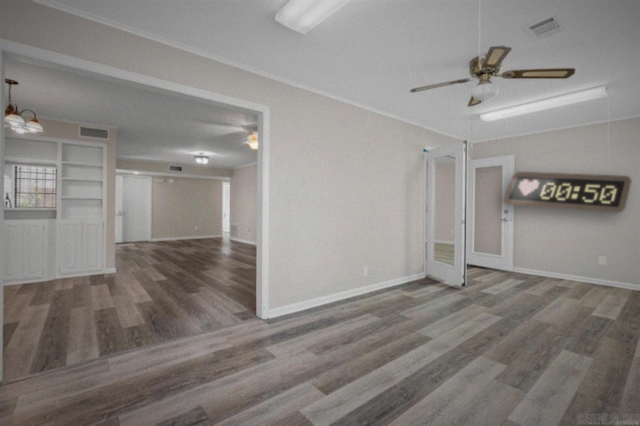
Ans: 0:50
